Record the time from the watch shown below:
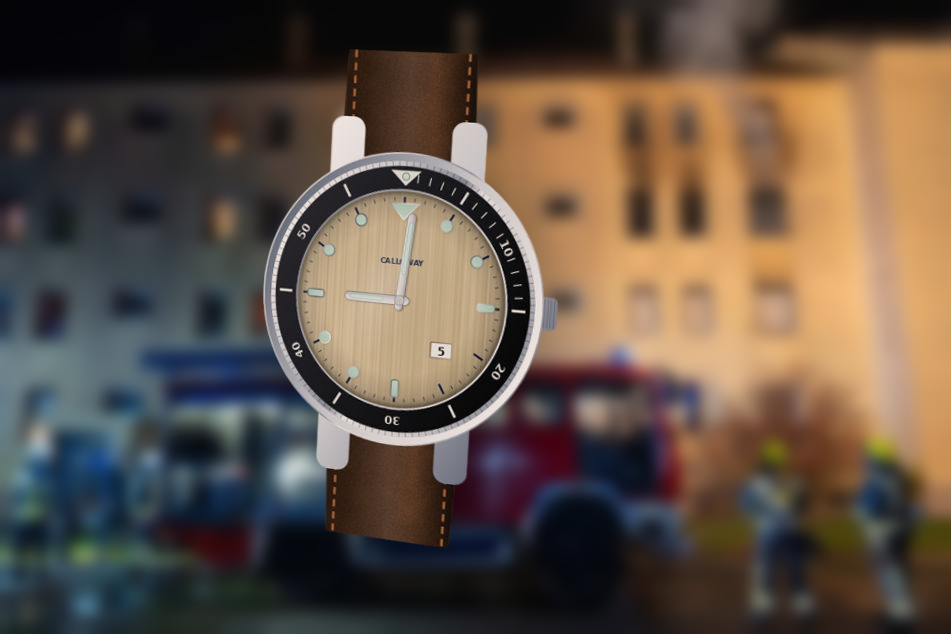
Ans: 9:01
